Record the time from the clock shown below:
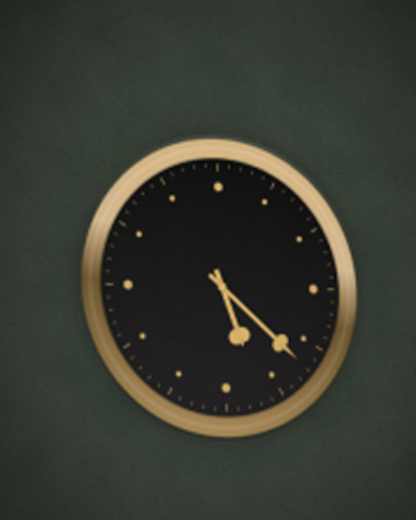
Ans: 5:22
